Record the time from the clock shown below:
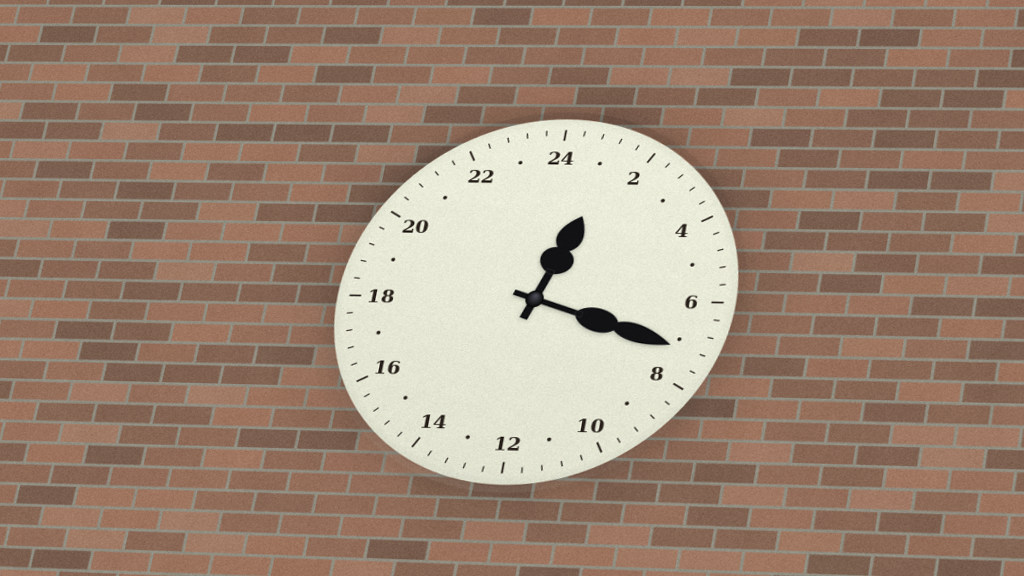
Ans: 1:18
